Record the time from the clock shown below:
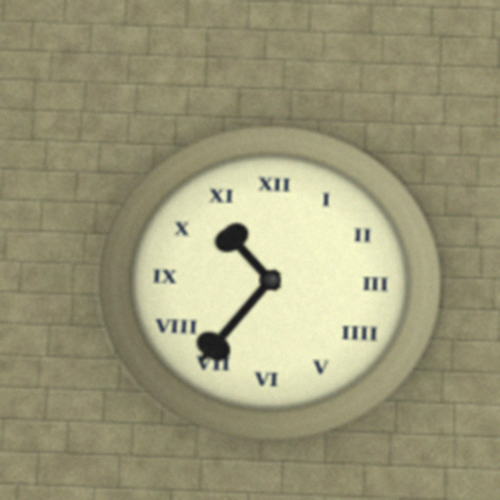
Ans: 10:36
